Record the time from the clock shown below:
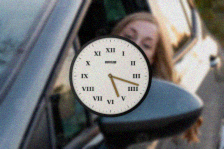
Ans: 5:18
